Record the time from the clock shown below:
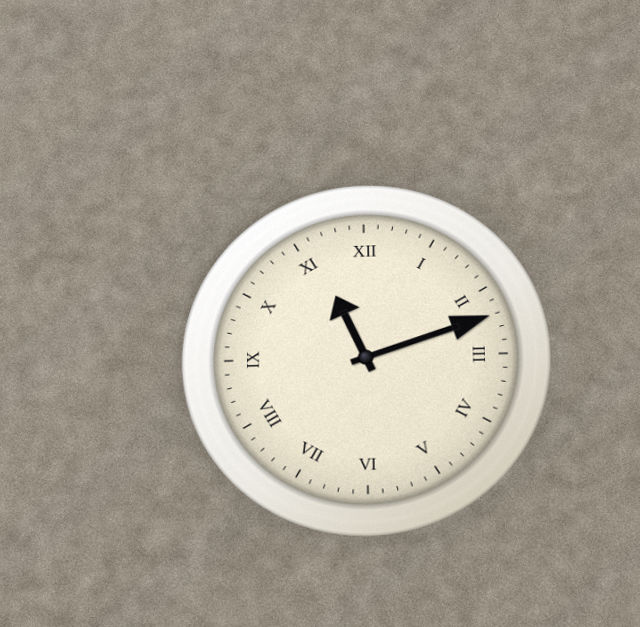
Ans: 11:12
